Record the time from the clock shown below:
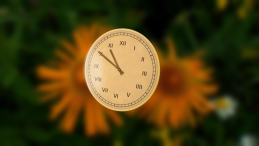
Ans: 10:50
